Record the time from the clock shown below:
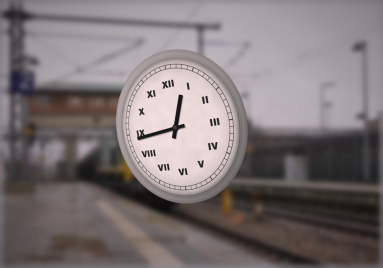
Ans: 12:44
